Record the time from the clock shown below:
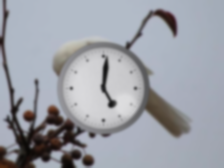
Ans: 5:01
